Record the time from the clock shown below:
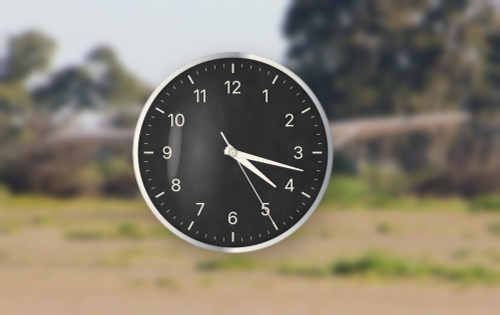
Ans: 4:17:25
